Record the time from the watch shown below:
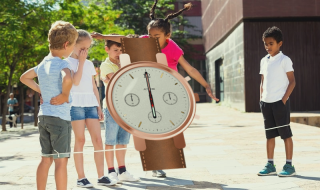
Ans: 6:00
